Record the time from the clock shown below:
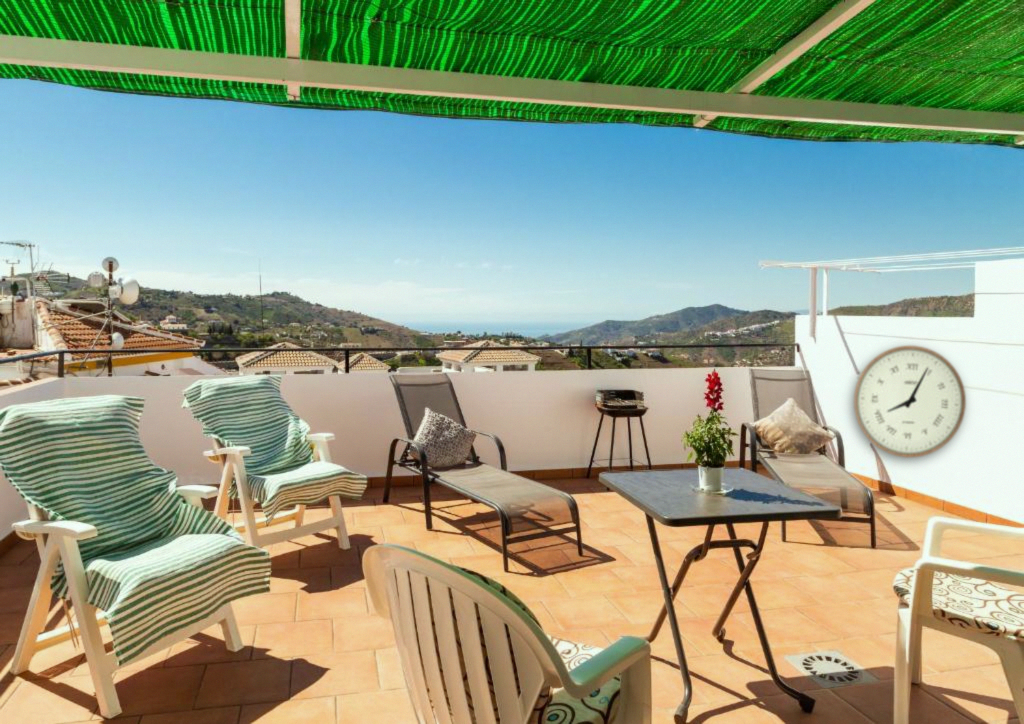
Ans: 8:04
